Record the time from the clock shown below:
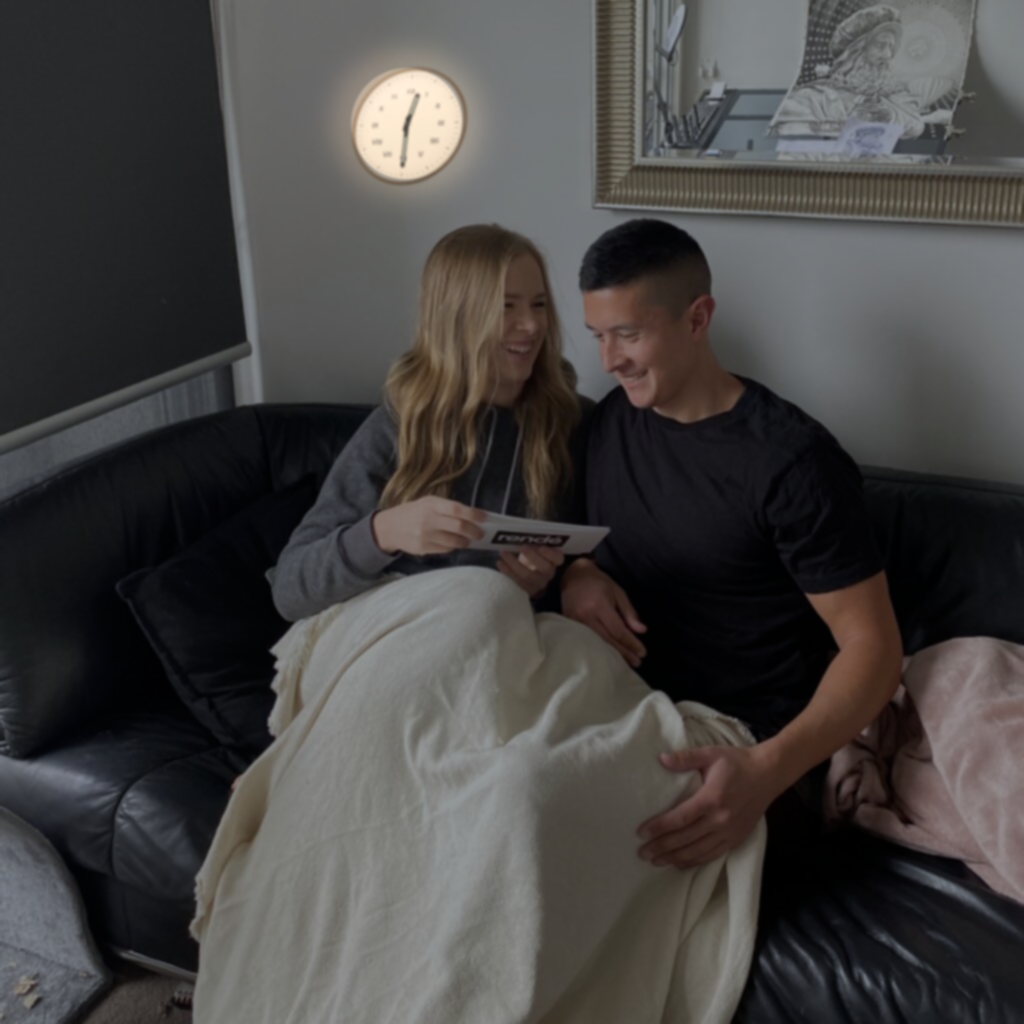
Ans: 12:30
